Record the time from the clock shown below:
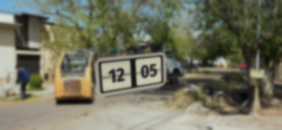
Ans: 12:05
